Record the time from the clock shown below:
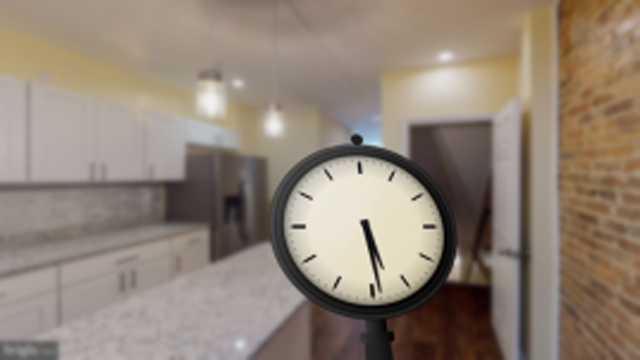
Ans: 5:29
